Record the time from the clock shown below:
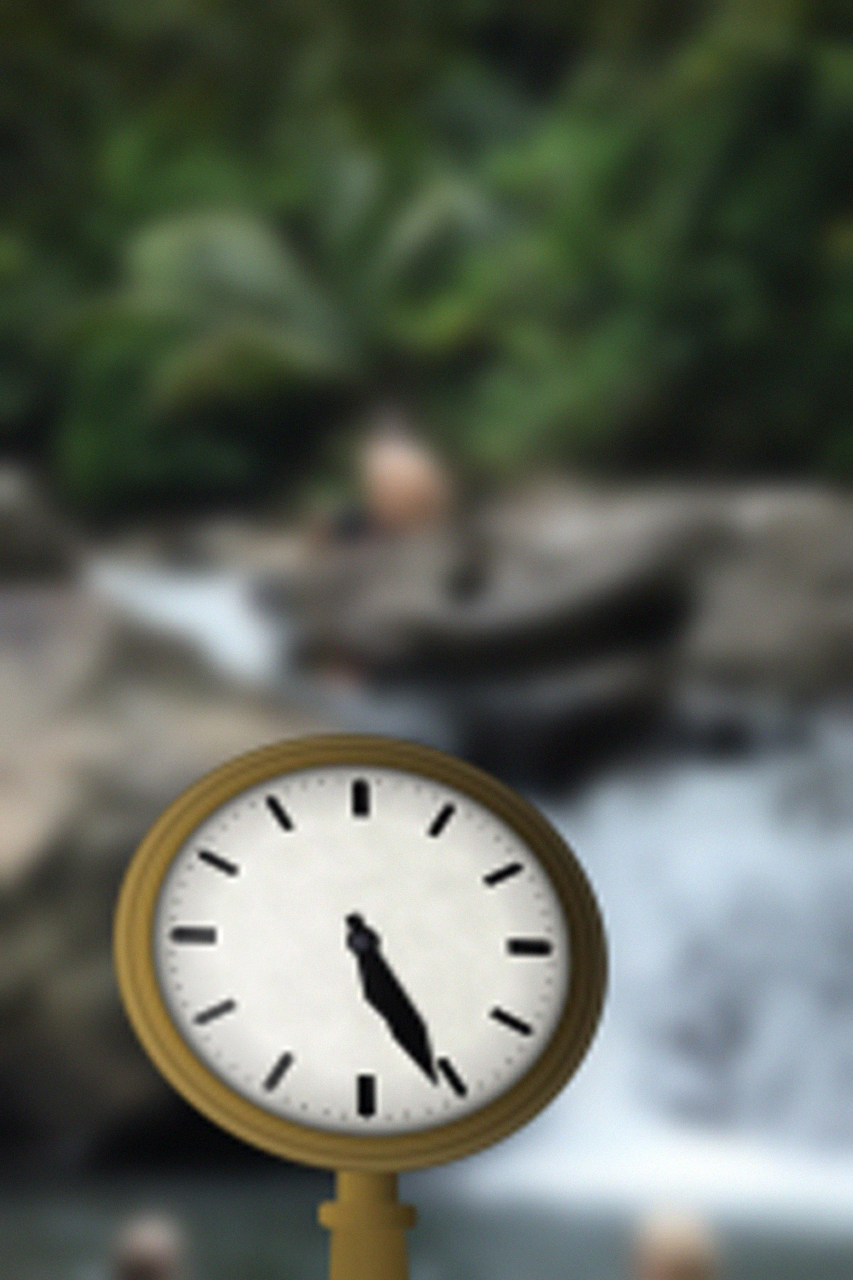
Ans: 5:26
